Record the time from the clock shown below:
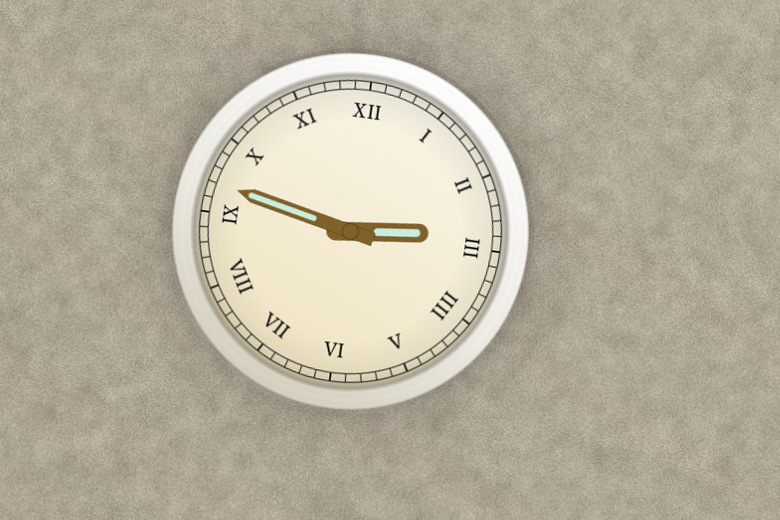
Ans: 2:47
